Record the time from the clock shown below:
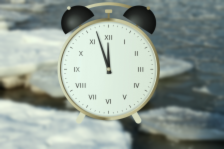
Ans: 11:57
